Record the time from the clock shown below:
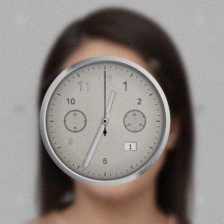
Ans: 12:34
